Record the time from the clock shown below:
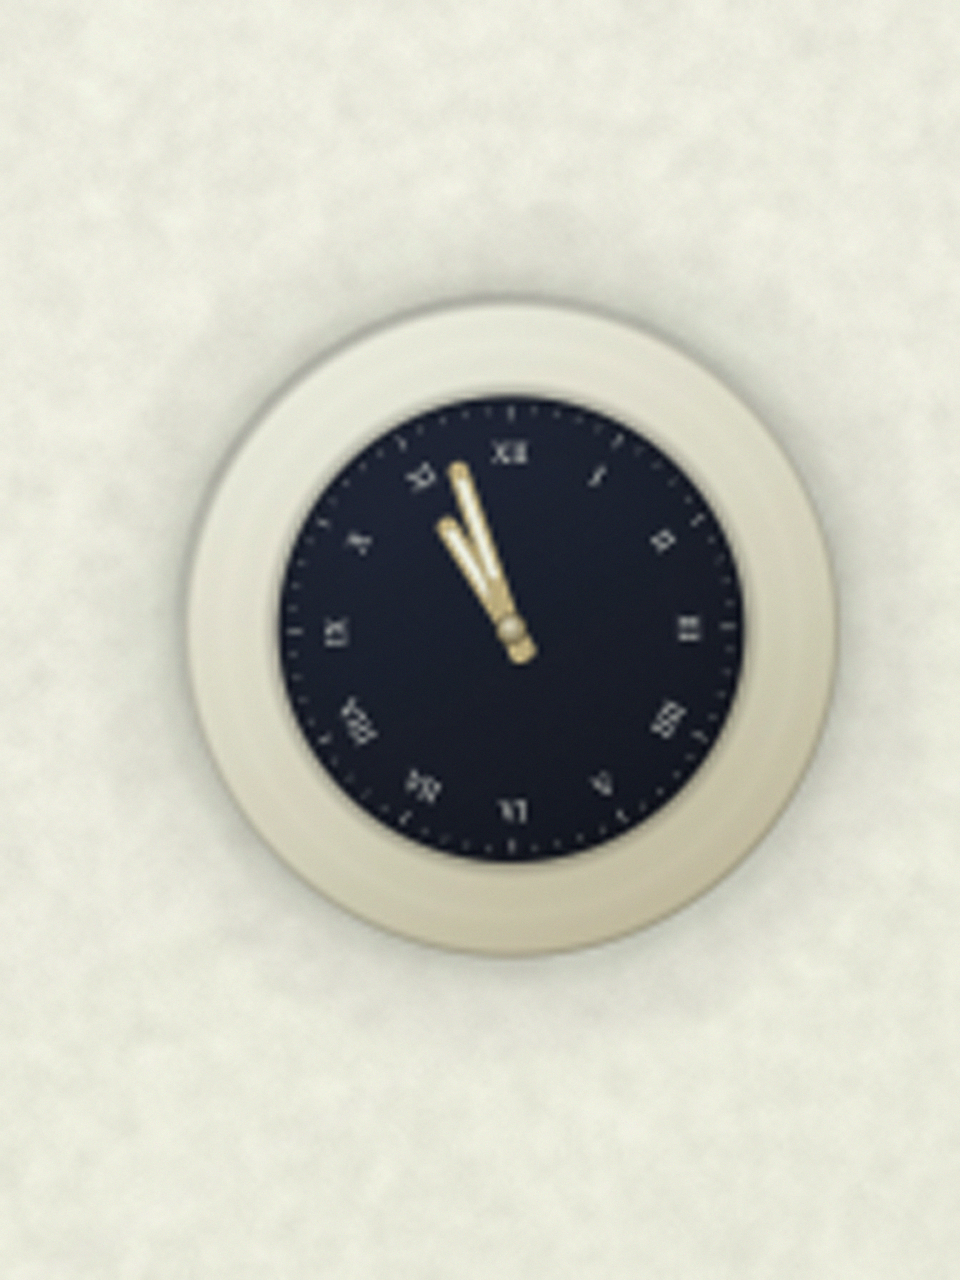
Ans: 10:57
